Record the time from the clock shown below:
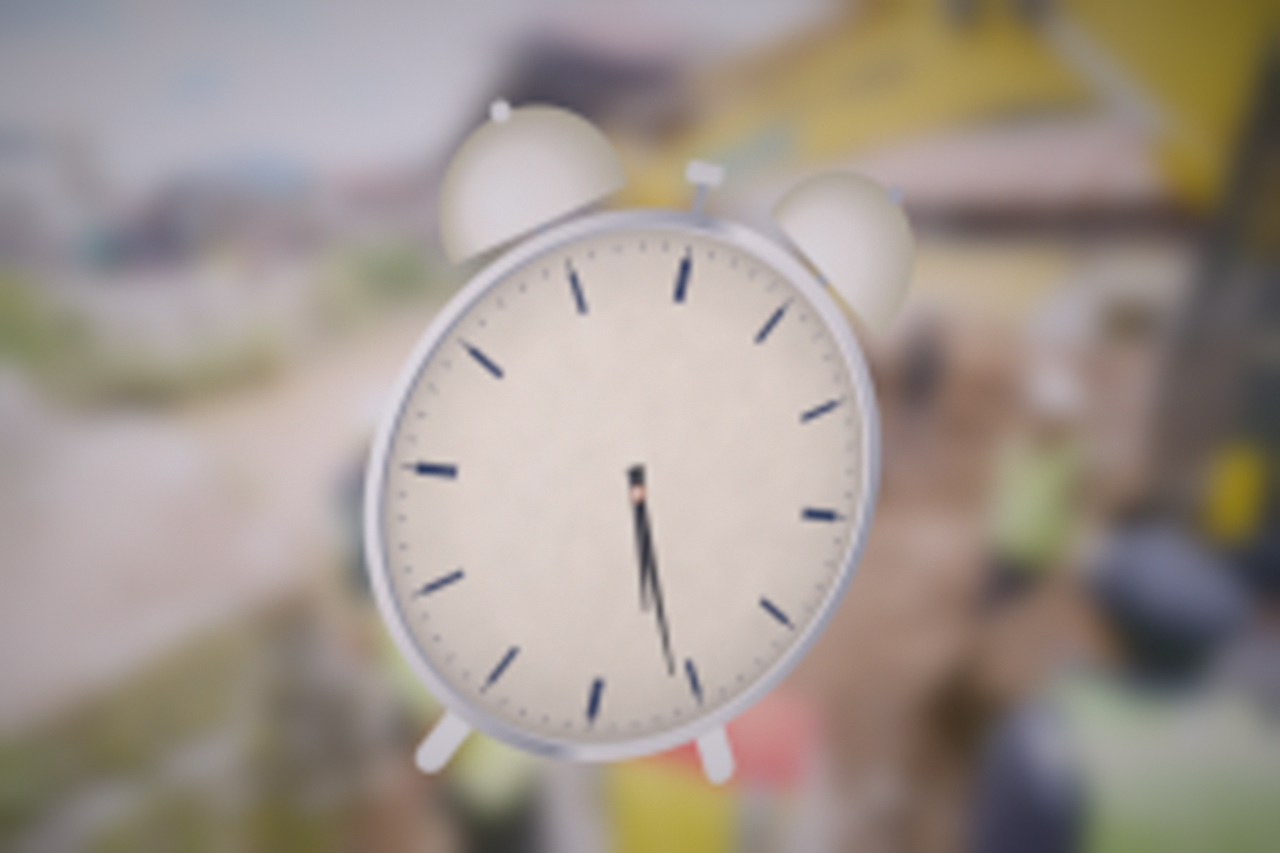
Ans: 5:26
